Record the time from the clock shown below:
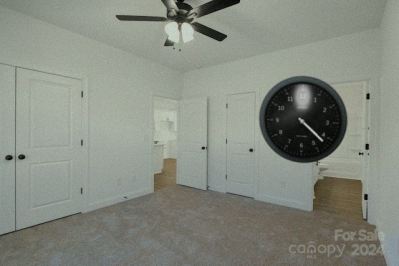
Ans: 4:22
